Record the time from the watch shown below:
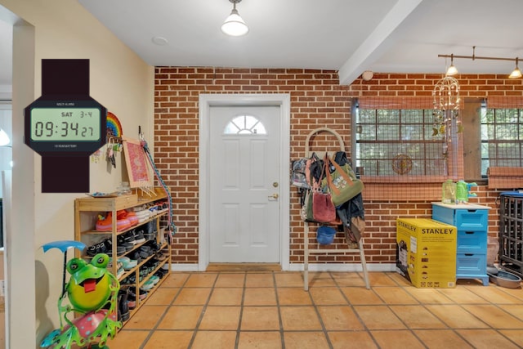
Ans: 9:34:27
